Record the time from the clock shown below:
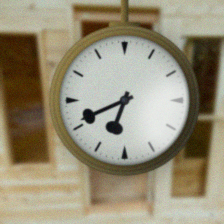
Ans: 6:41
